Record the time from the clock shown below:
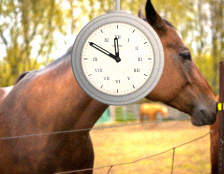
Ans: 11:50
